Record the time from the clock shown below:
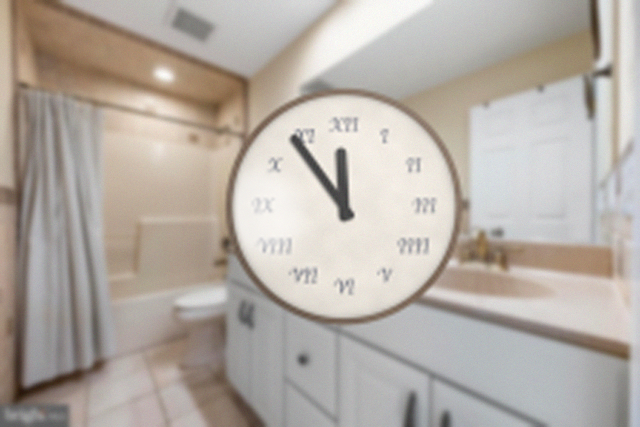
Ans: 11:54
